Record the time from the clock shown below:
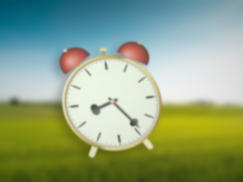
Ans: 8:24
